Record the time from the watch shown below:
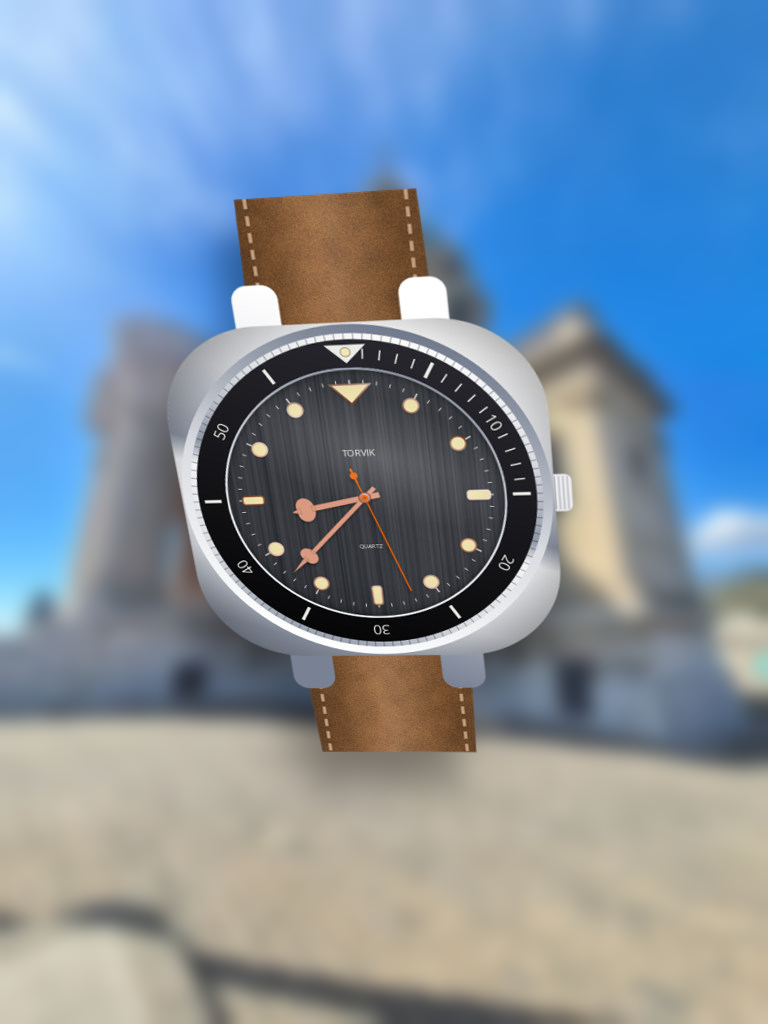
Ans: 8:37:27
